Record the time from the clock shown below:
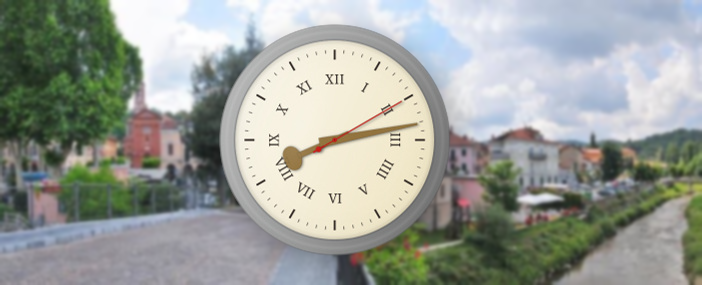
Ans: 8:13:10
